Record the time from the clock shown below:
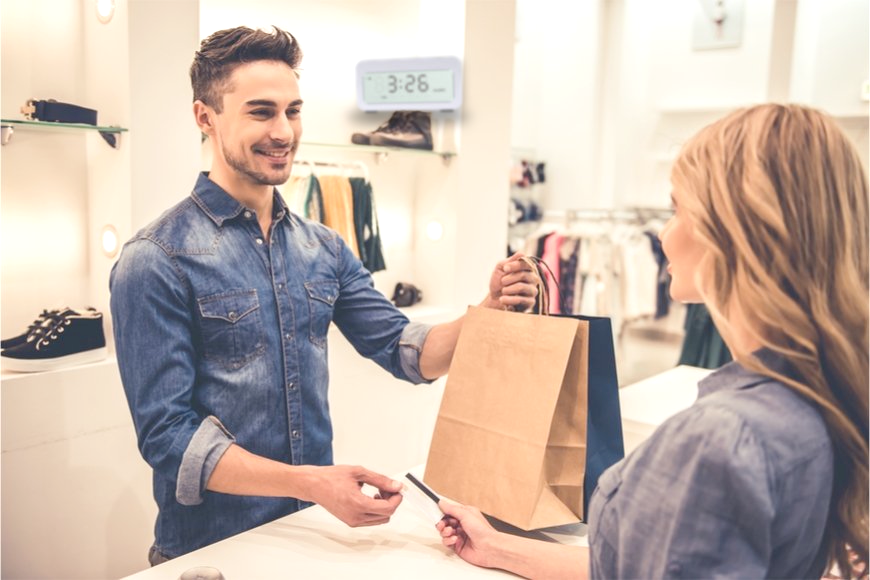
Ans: 3:26
